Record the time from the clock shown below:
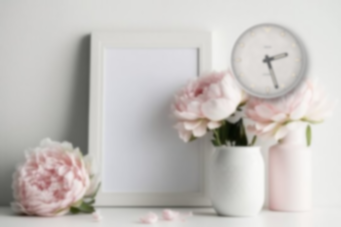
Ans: 2:27
